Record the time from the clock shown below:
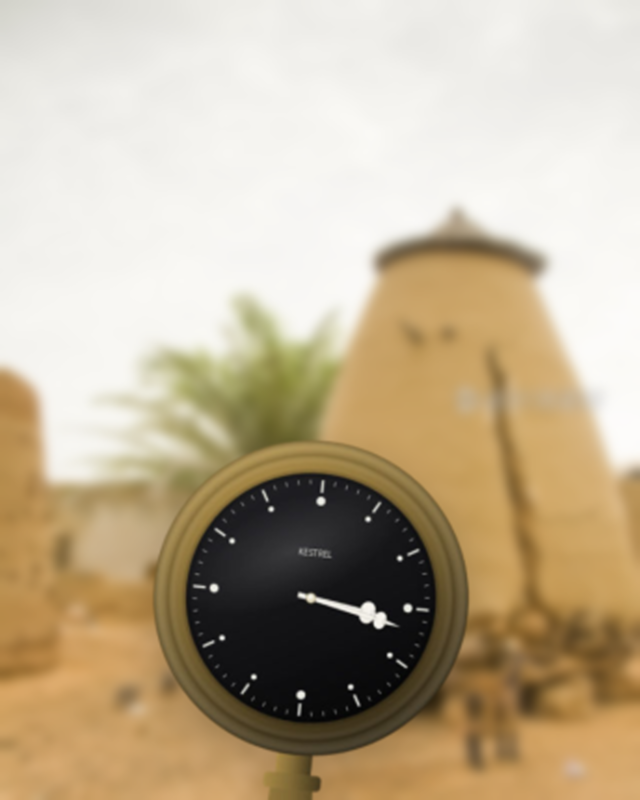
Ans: 3:17
